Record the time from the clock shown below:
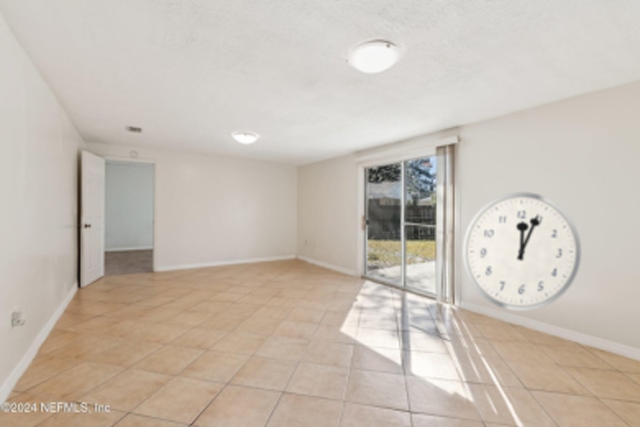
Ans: 12:04
